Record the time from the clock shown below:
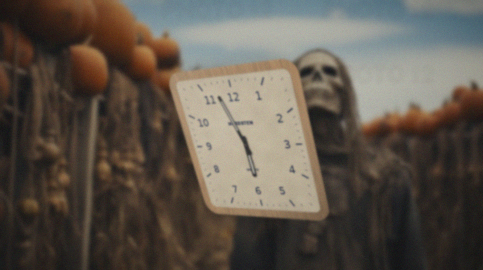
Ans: 5:57
